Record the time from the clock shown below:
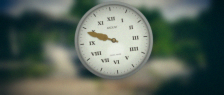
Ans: 9:49
